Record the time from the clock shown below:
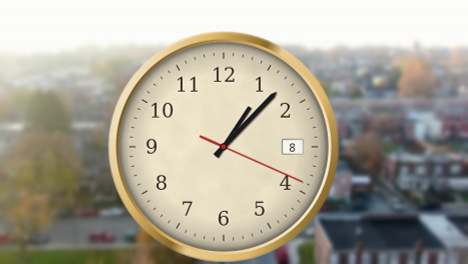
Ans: 1:07:19
